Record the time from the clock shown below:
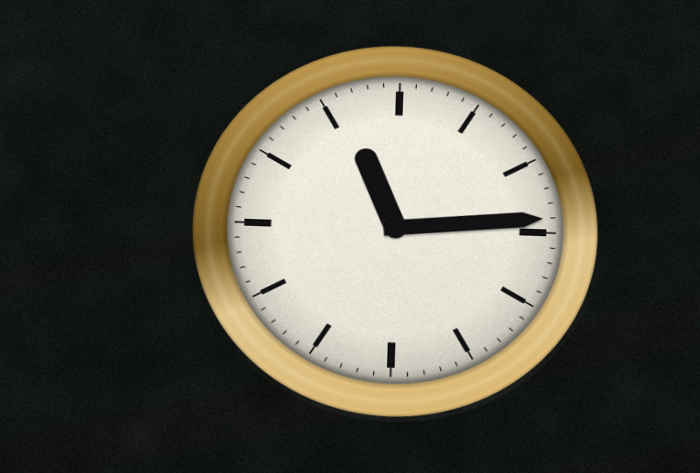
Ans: 11:14
